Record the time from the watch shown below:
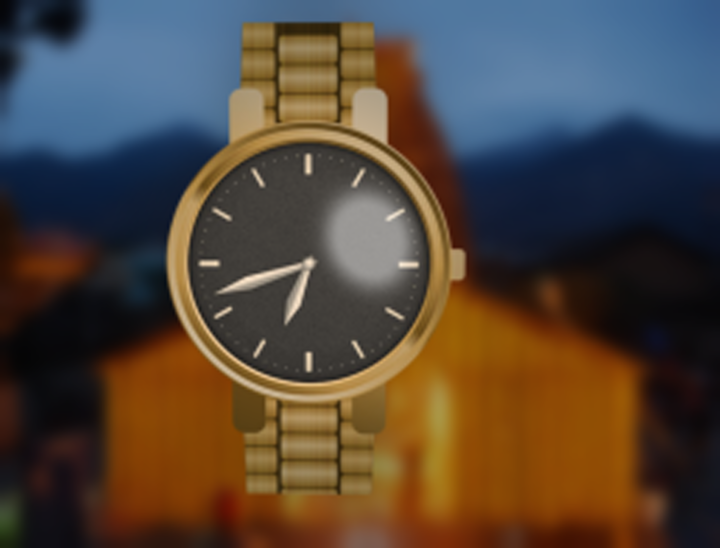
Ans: 6:42
